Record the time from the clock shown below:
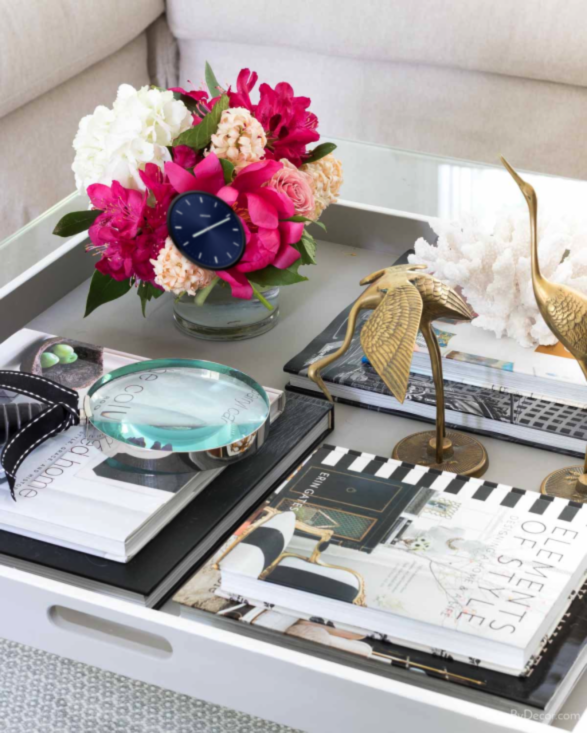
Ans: 8:11
